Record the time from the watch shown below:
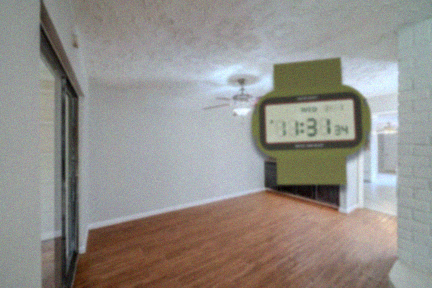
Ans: 11:31
